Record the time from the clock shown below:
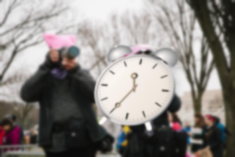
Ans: 11:35
